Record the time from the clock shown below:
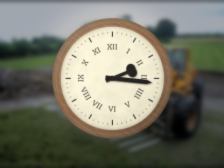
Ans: 2:16
